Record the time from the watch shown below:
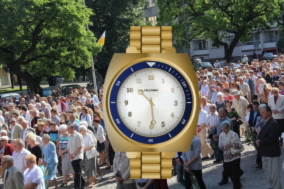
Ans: 10:29
